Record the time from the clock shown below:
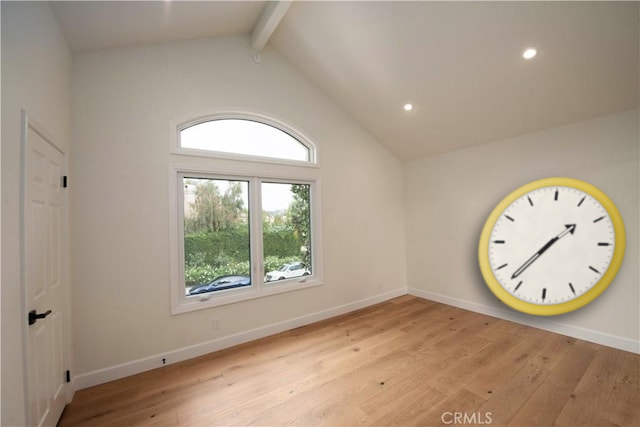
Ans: 1:37
